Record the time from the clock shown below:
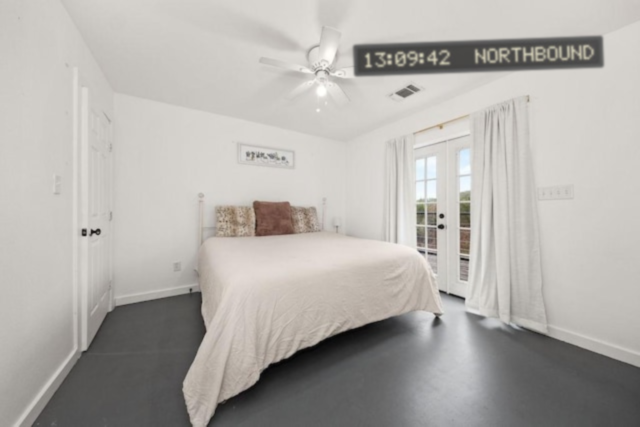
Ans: 13:09:42
